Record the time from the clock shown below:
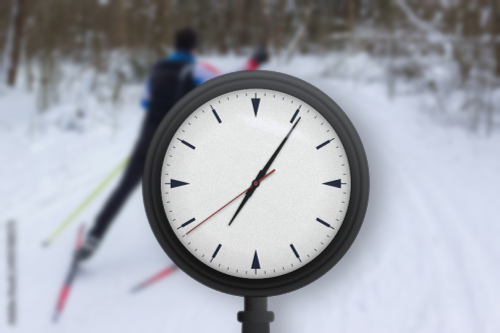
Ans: 7:05:39
